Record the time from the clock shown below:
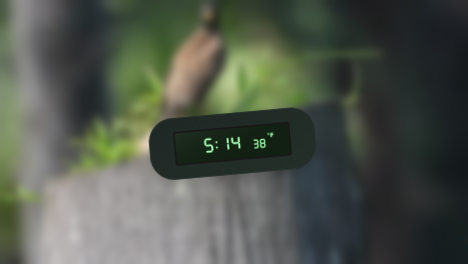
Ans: 5:14
